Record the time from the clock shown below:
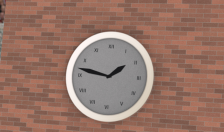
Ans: 1:47
